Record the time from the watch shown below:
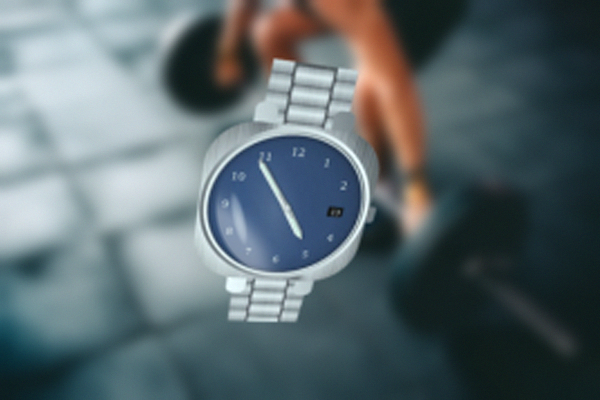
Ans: 4:54
